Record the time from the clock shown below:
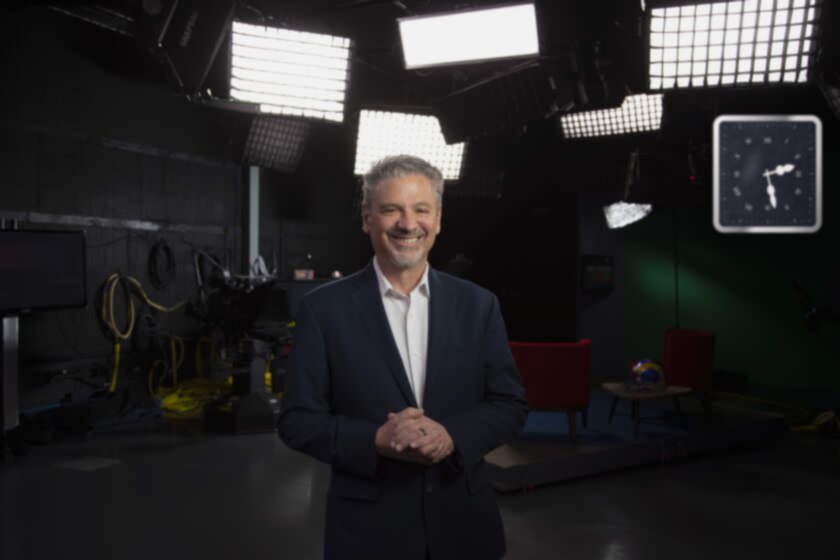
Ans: 2:28
